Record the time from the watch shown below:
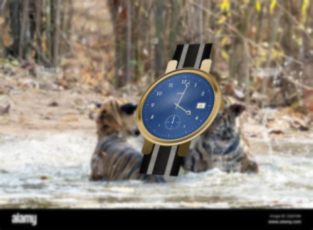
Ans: 4:02
